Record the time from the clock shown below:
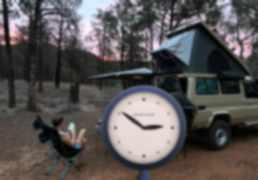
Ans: 2:51
